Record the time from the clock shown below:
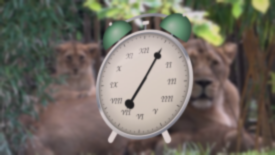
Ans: 7:05
